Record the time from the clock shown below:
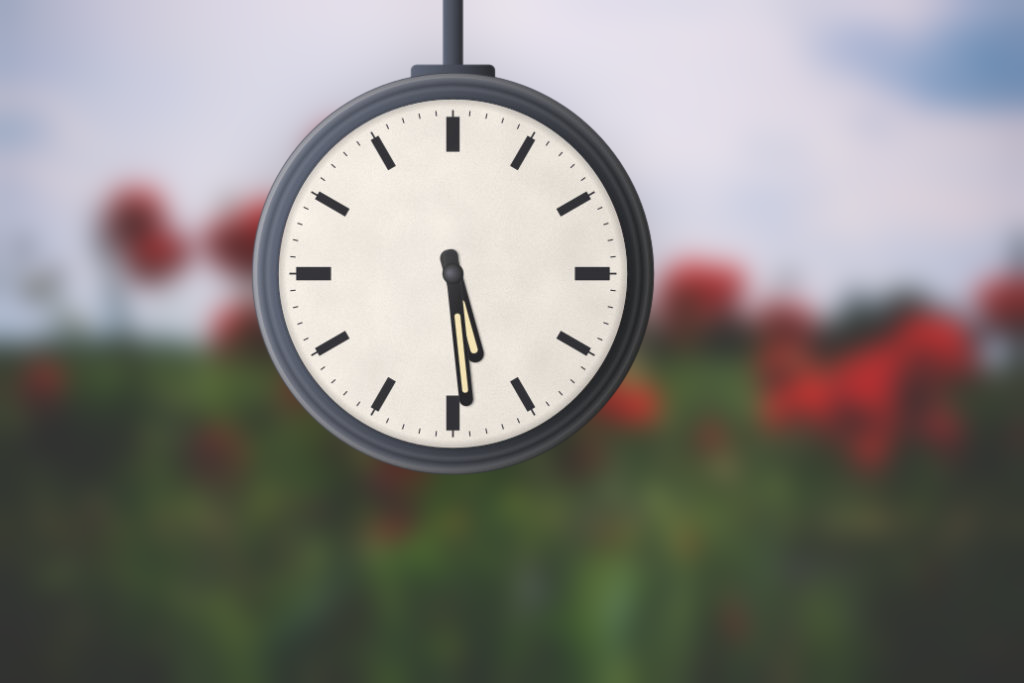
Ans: 5:29
